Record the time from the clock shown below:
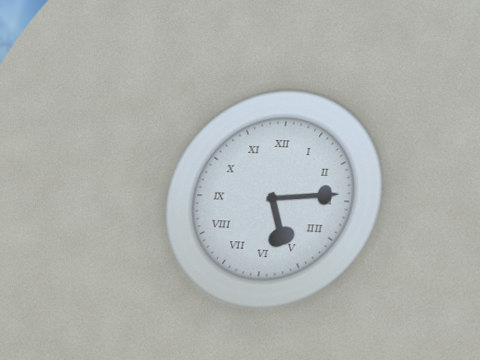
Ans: 5:14
